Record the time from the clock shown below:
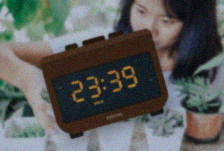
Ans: 23:39
